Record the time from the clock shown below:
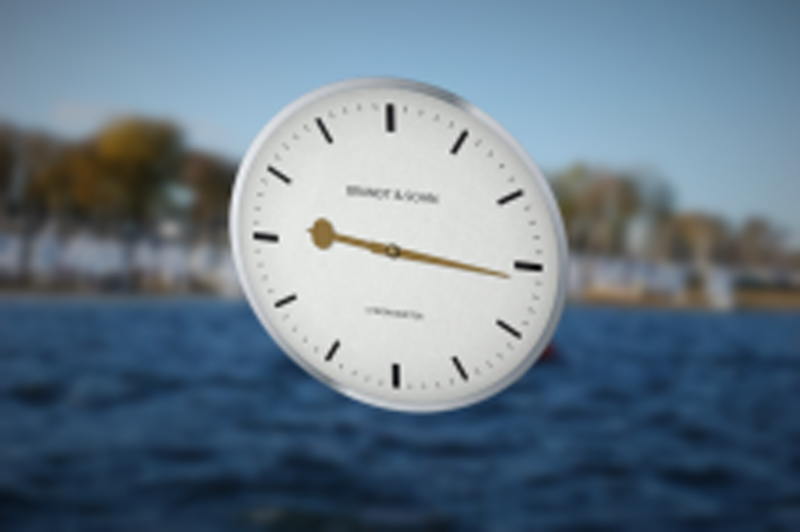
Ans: 9:16
